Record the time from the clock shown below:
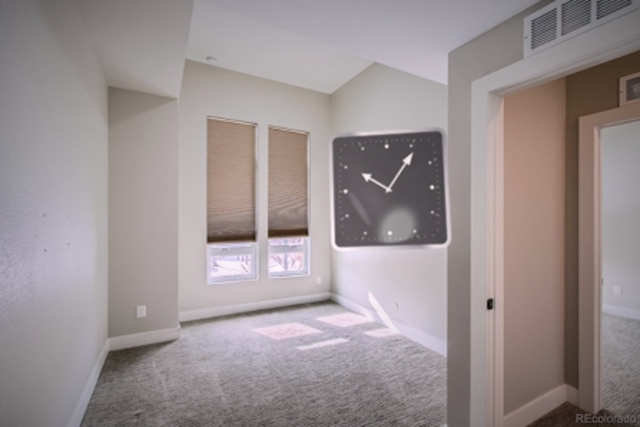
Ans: 10:06
